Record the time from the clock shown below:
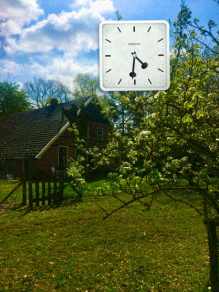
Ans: 4:31
